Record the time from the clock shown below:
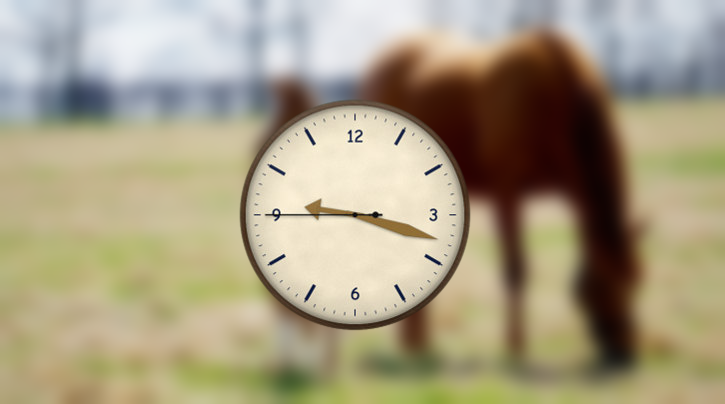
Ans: 9:17:45
